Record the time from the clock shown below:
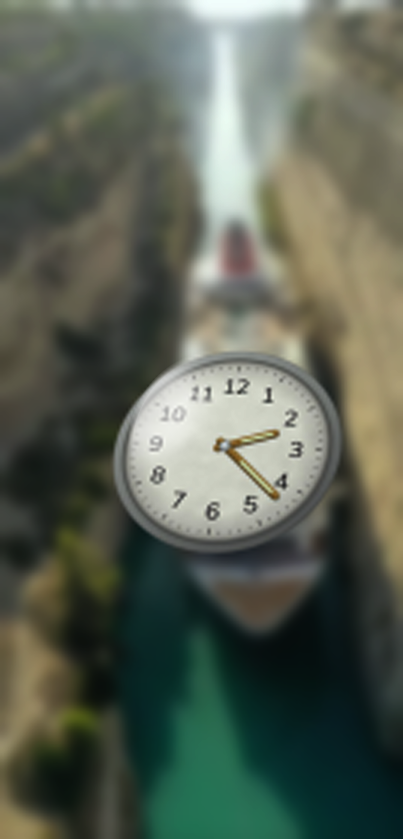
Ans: 2:22
